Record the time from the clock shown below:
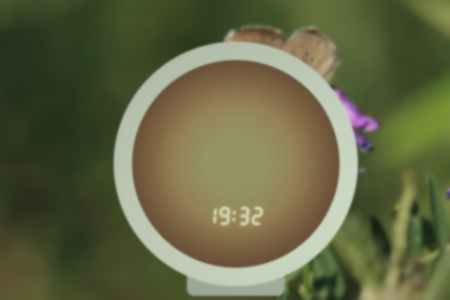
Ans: 19:32
